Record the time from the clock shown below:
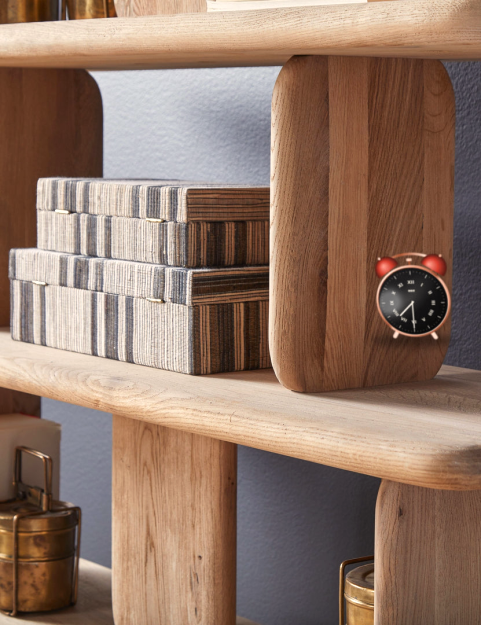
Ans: 7:30
